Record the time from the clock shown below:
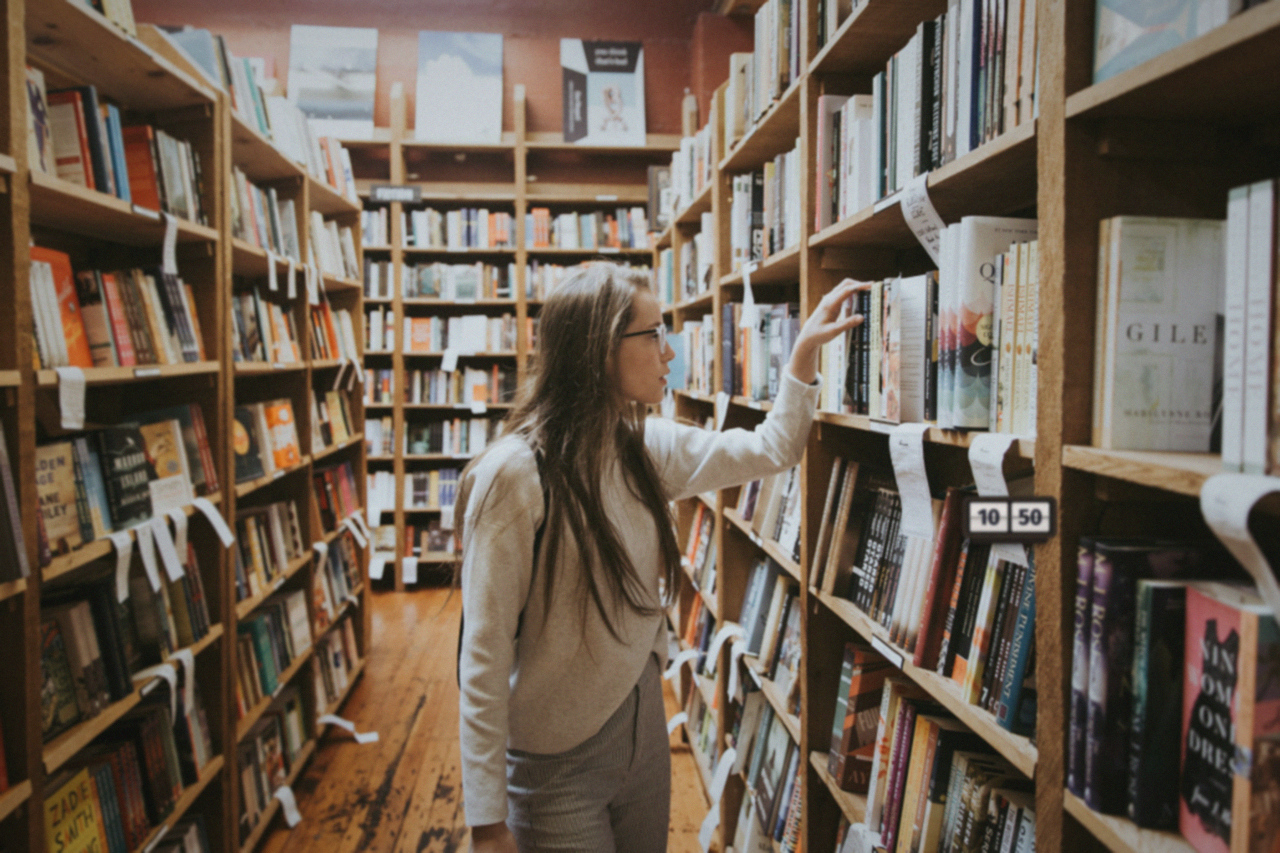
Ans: 10:50
